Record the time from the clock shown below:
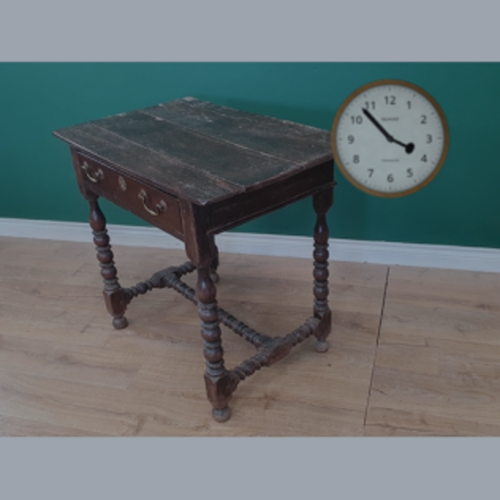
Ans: 3:53
